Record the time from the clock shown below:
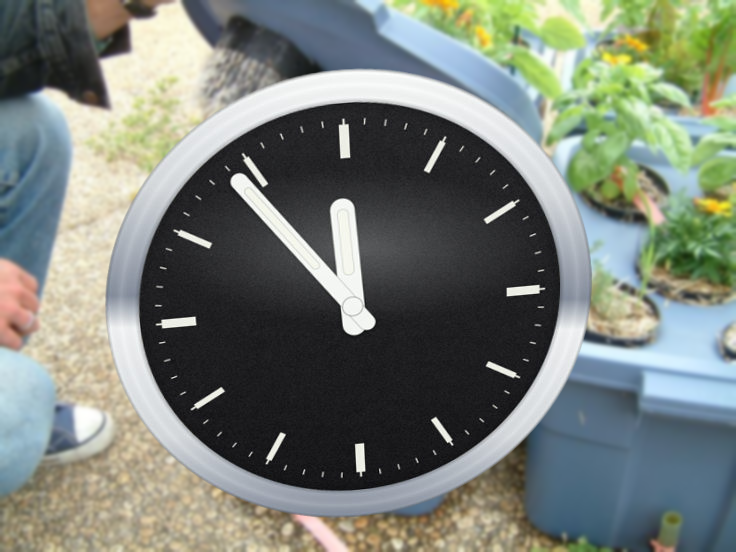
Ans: 11:54
